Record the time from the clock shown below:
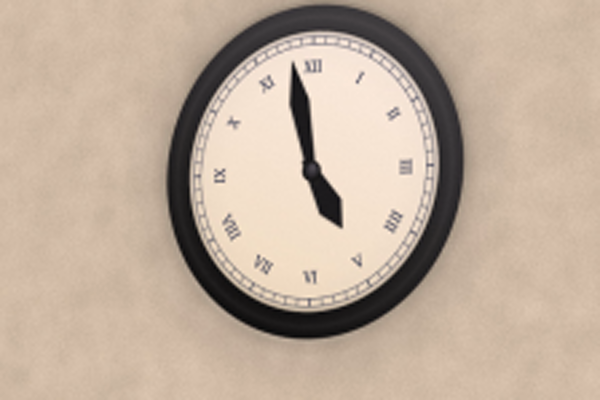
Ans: 4:58
